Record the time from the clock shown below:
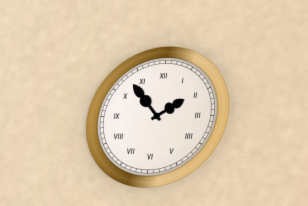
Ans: 1:53
